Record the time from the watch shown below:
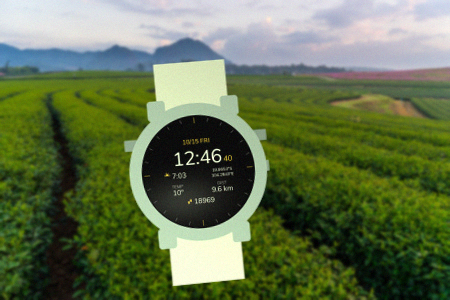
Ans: 12:46:40
